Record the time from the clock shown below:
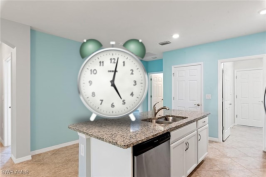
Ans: 5:02
